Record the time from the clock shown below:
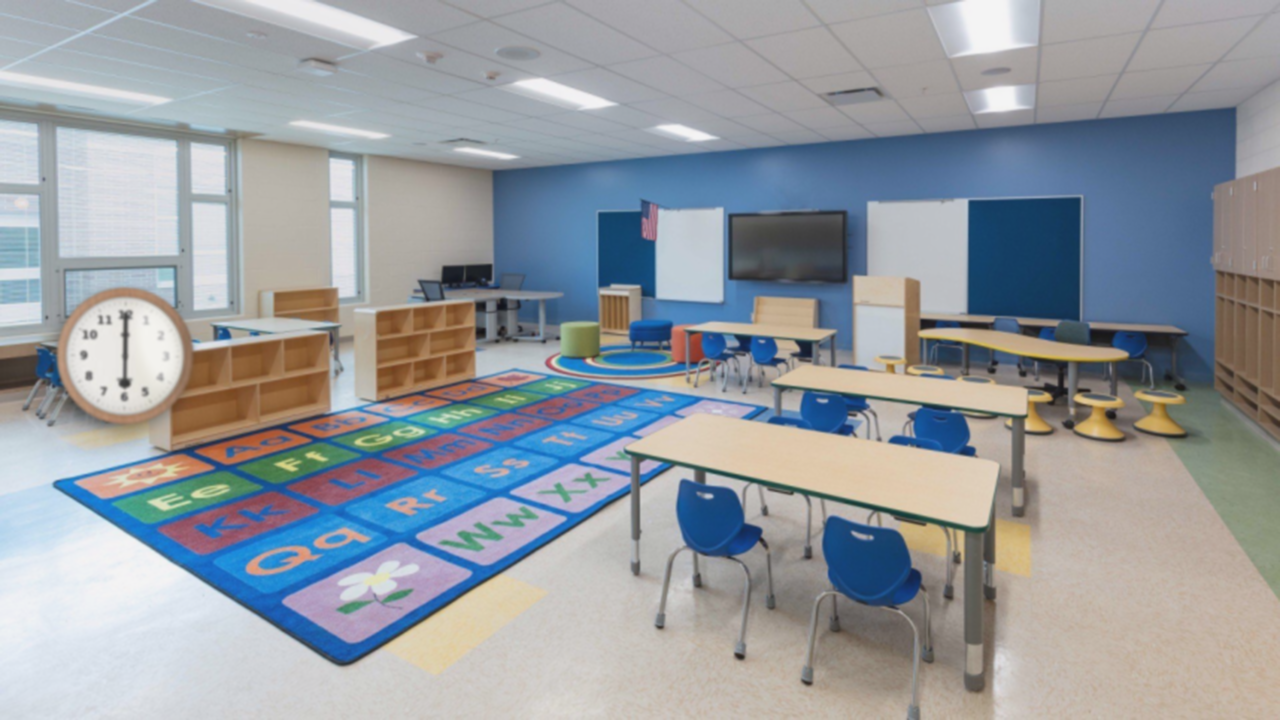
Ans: 6:00
